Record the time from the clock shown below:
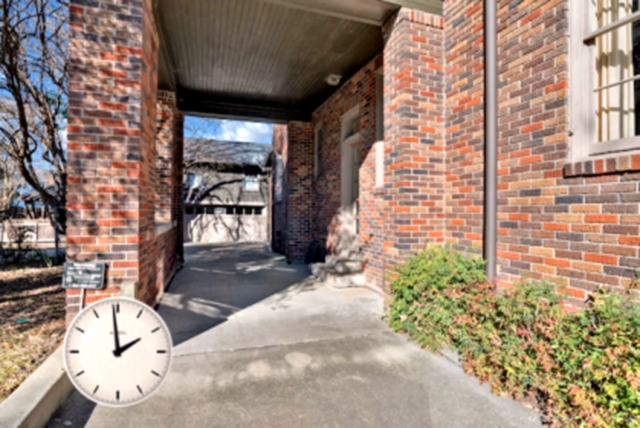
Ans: 1:59
